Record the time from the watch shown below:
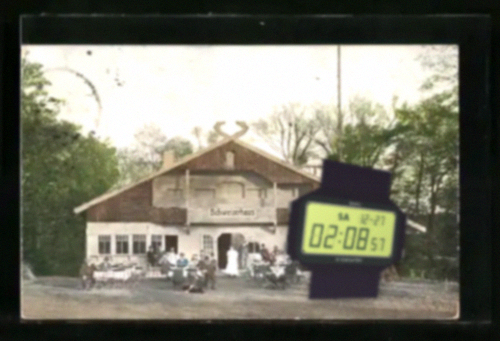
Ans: 2:08
